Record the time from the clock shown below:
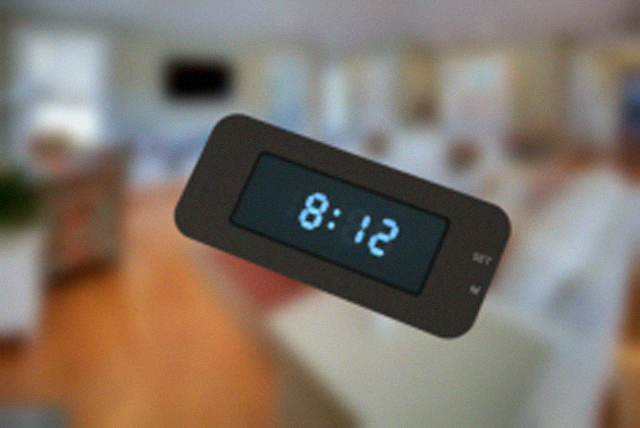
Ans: 8:12
